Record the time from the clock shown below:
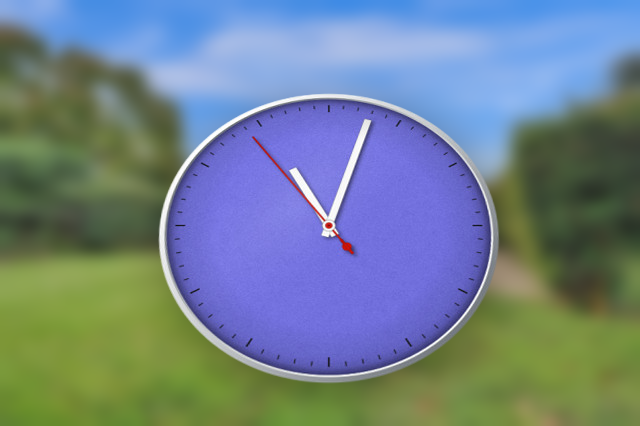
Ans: 11:02:54
